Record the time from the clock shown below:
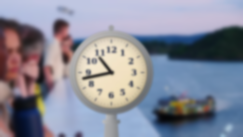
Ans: 10:43
